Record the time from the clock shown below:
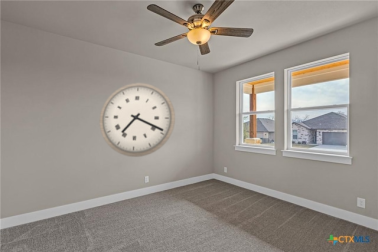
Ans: 7:19
